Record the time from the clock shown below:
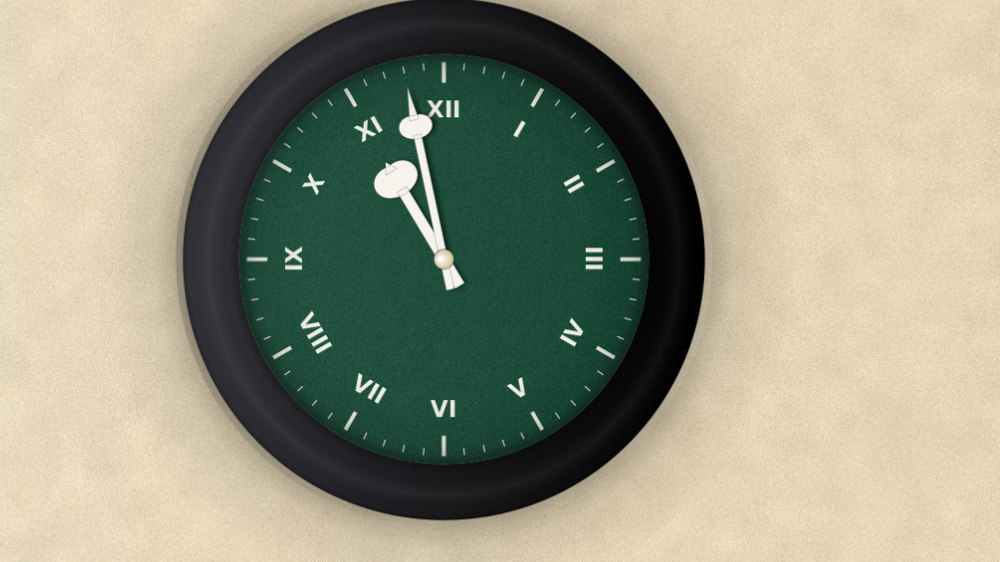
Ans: 10:58
